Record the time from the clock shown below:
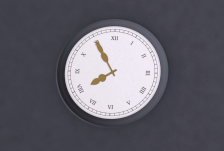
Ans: 7:55
